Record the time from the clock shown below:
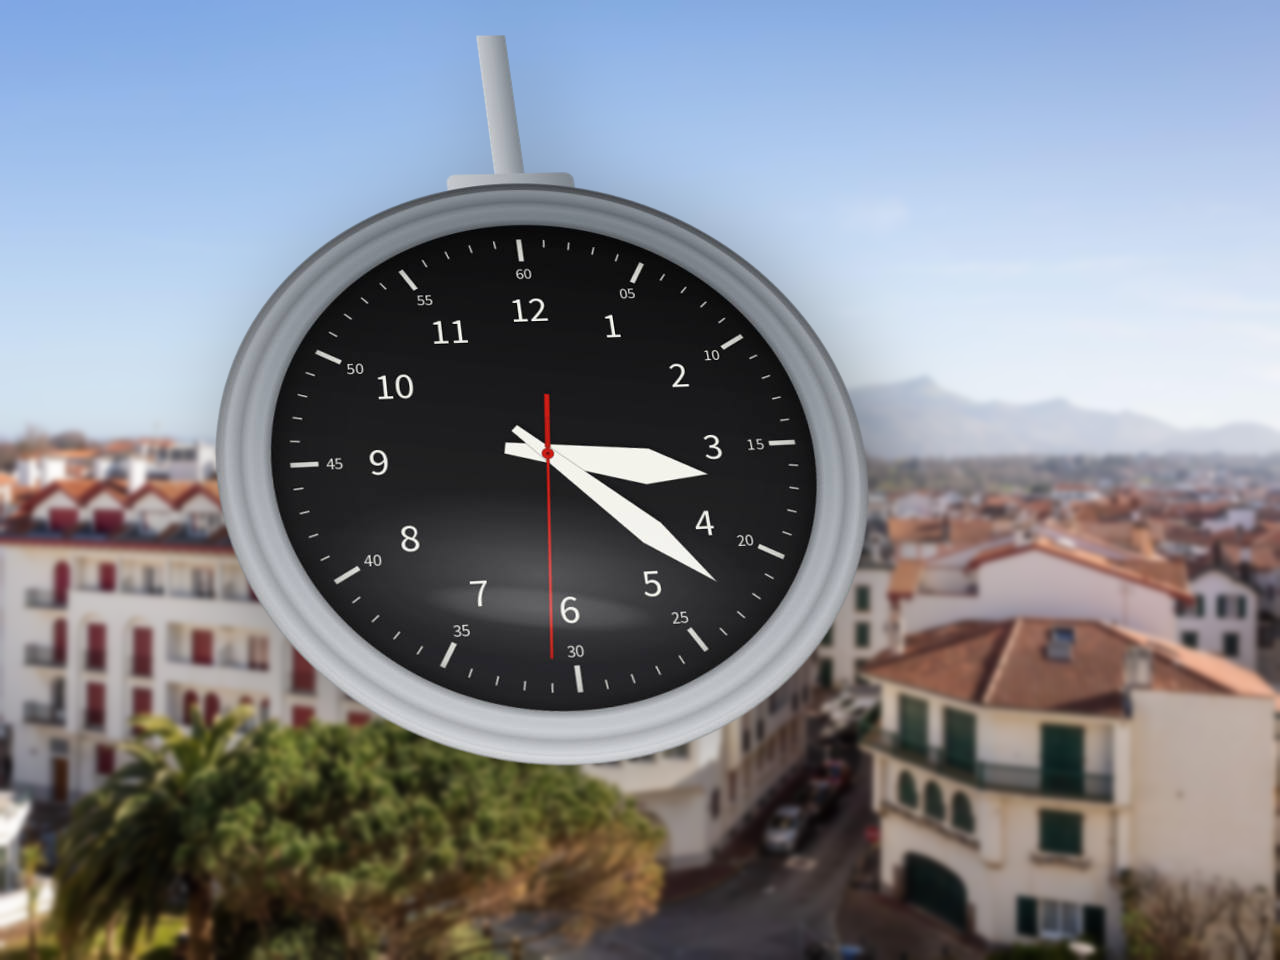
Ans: 3:22:31
